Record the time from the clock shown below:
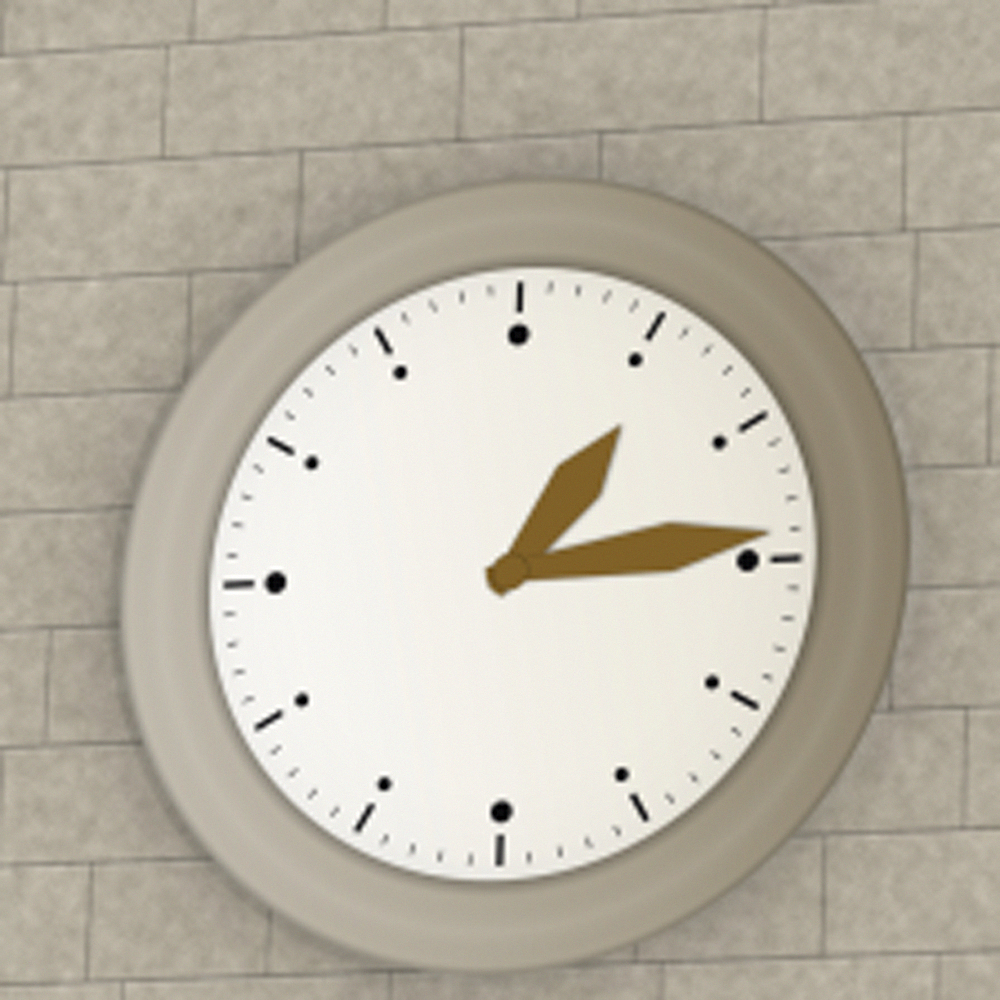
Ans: 1:14
